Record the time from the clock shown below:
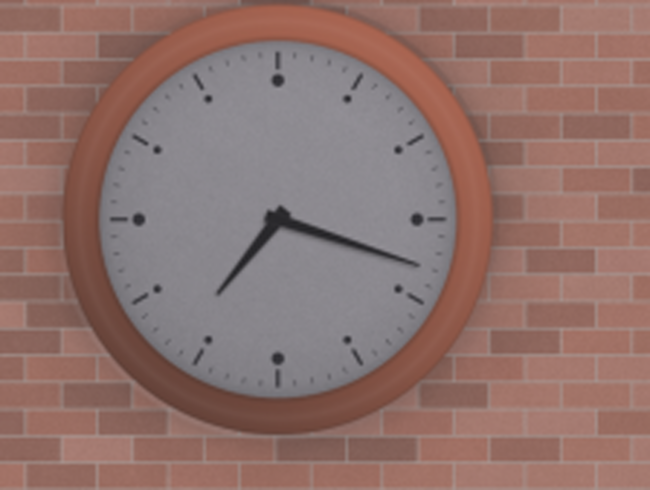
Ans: 7:18
